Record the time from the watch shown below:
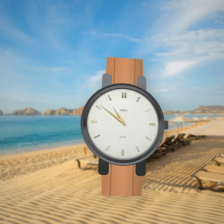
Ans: 10:51
